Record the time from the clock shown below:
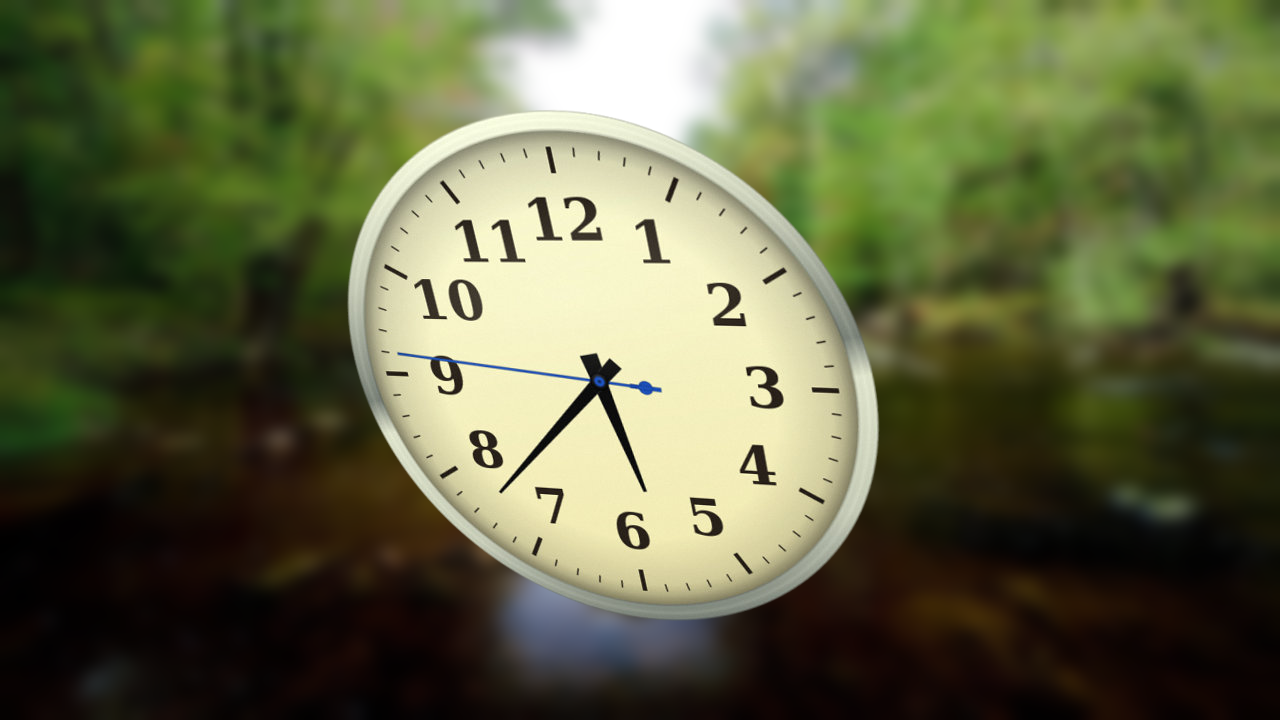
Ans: 5:37:46
